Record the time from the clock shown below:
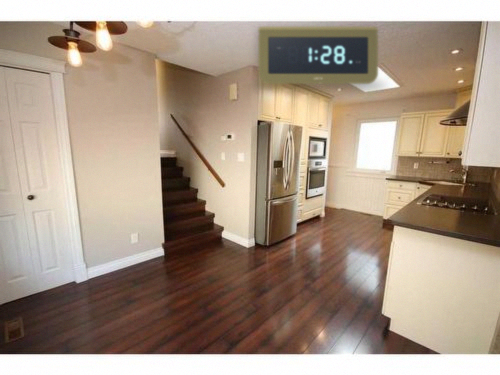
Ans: 1:28
